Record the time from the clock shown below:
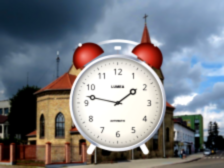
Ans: 1:47
